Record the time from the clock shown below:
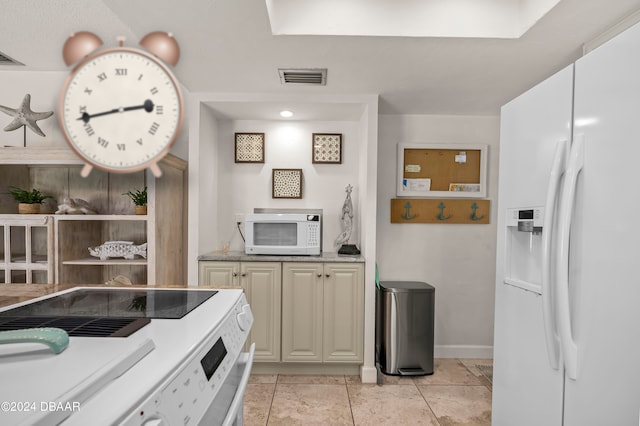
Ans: 2:43
